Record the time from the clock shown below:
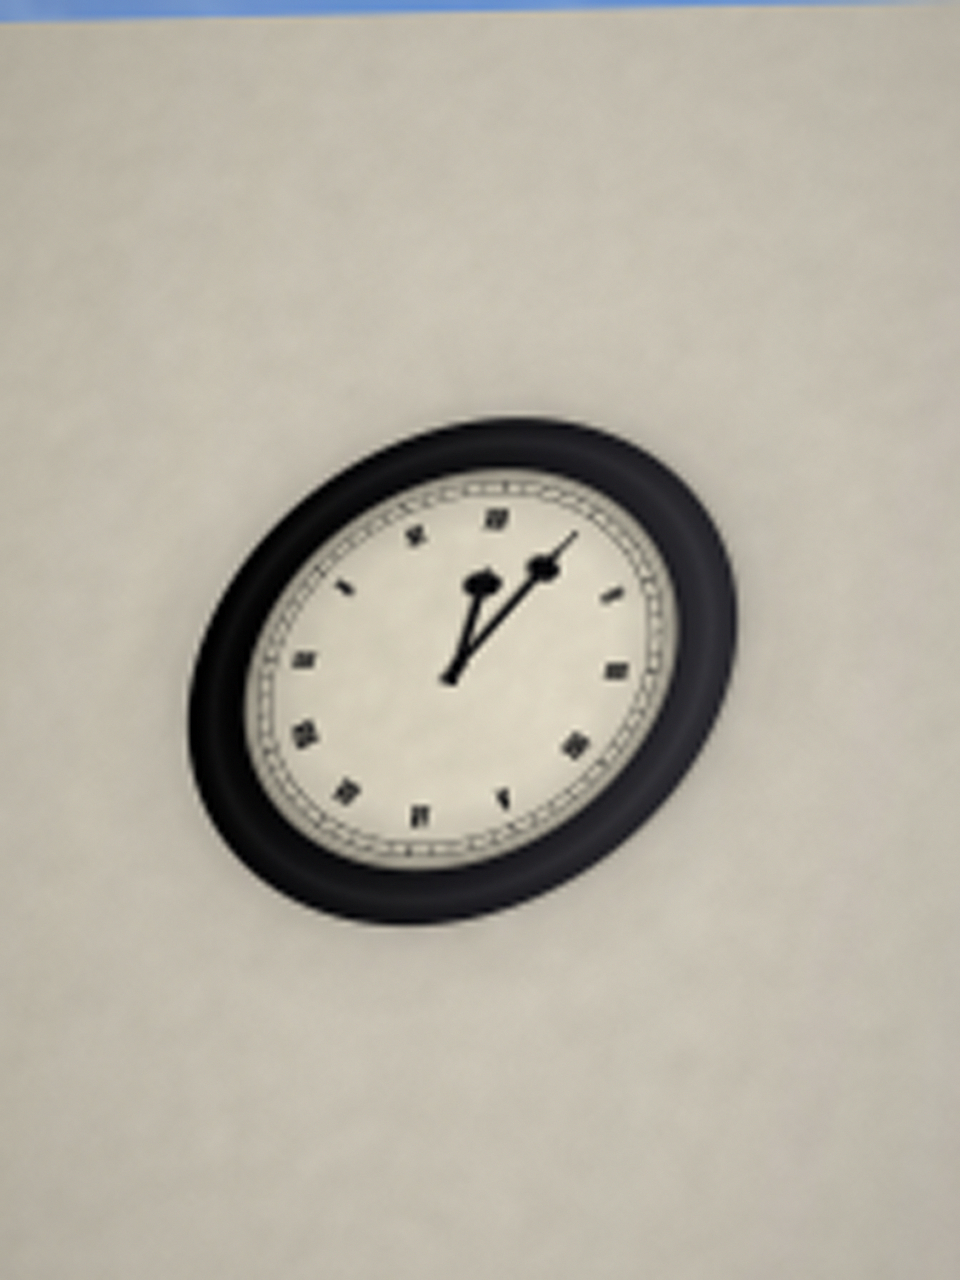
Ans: 12:05
